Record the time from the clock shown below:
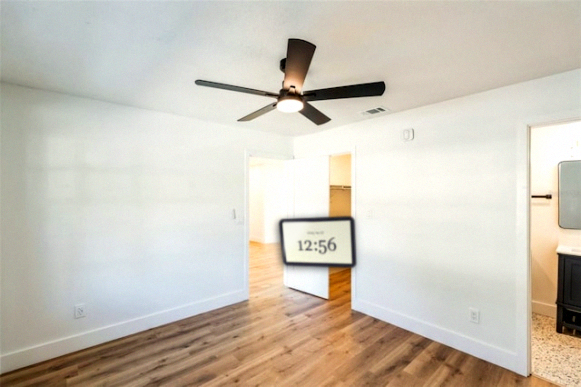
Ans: 12:56
